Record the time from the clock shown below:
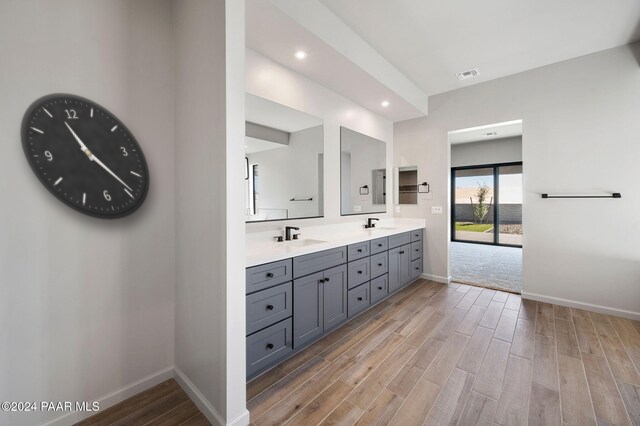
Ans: 11:24
